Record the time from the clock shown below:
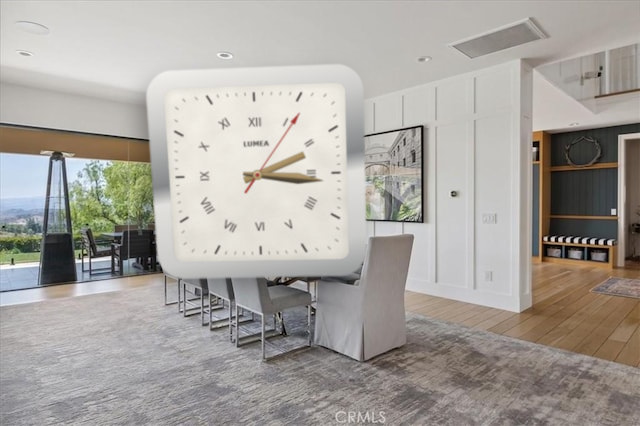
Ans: 2:16:06
